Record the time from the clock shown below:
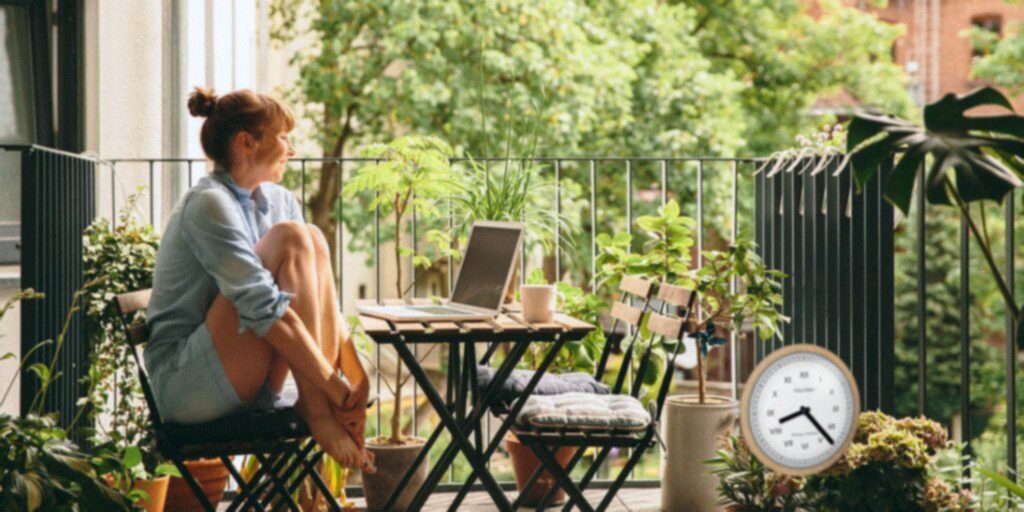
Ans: 8:23
